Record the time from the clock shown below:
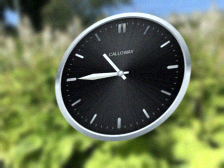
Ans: 10:45
